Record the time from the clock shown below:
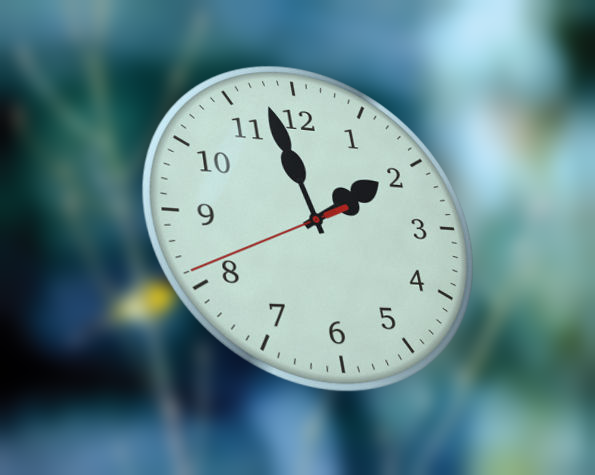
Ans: 1:57:41
